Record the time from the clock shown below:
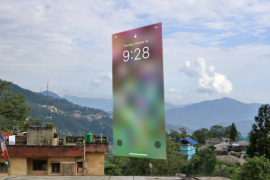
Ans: 9:28
